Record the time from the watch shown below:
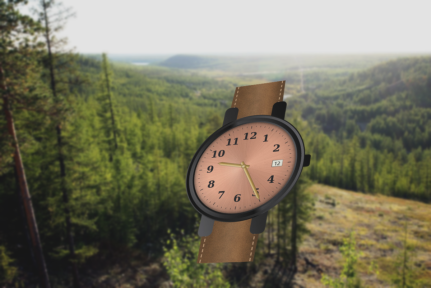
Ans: 9:25
